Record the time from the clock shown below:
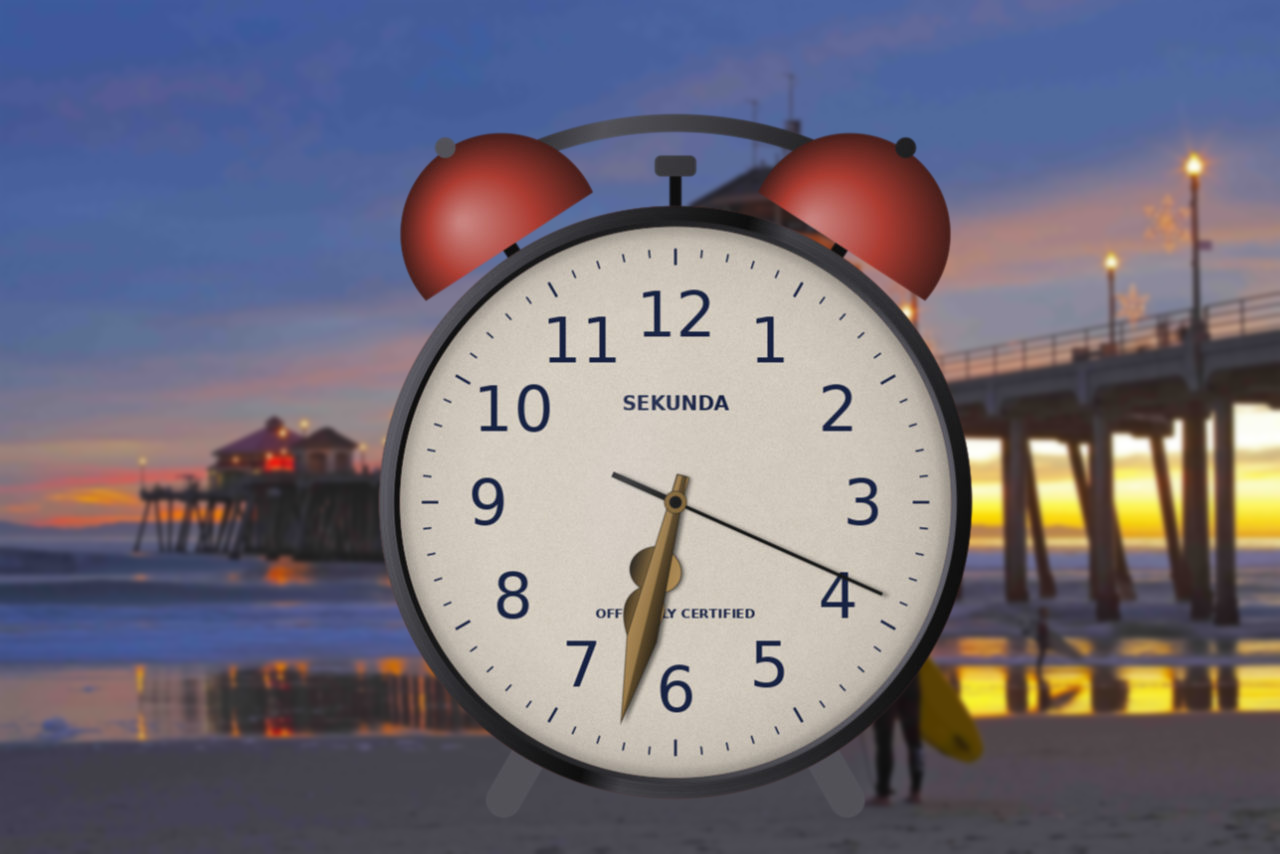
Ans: 6:32:19
